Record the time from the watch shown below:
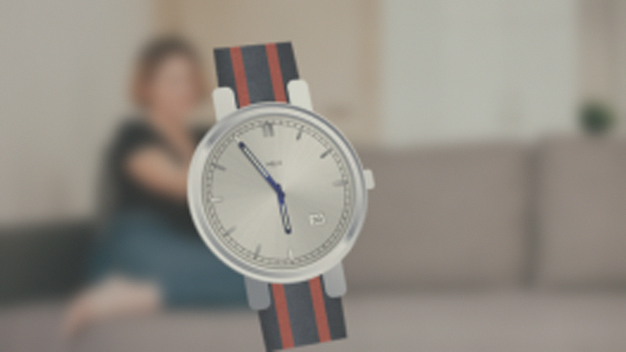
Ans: 5:55
